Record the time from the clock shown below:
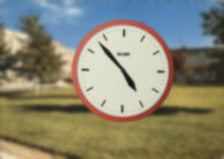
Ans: 4:53
